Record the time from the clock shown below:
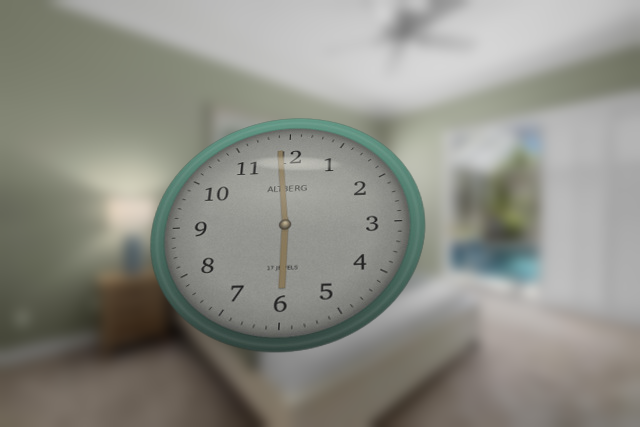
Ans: 5:59
